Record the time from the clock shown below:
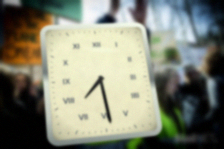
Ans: 7:29
